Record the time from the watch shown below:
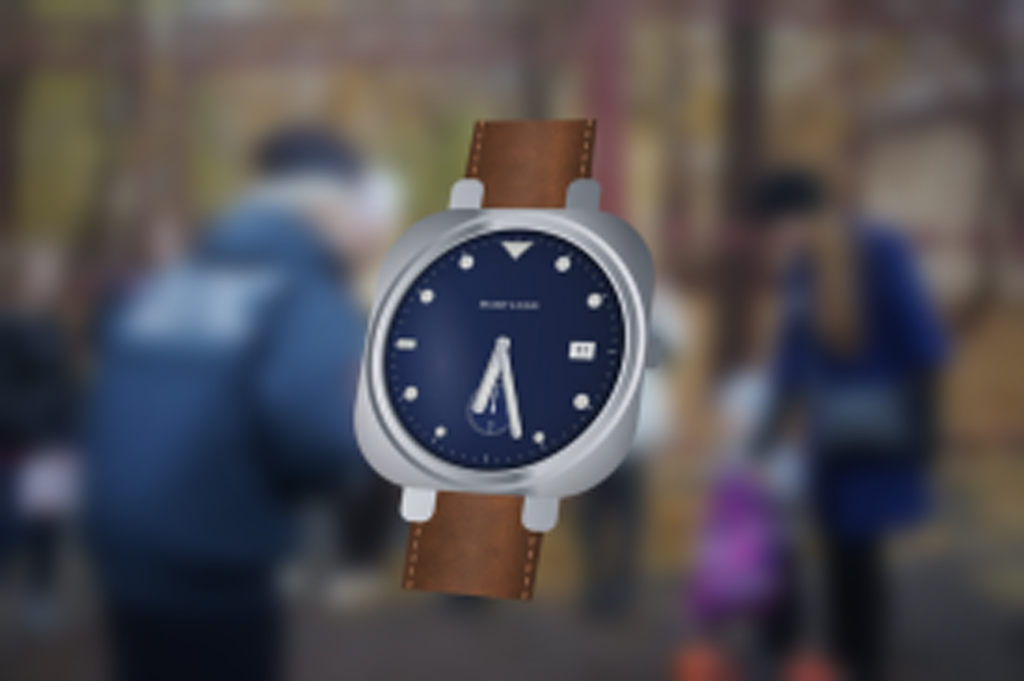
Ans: 6:27
